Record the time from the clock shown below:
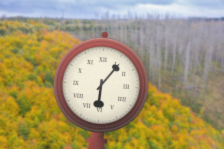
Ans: 6:06
